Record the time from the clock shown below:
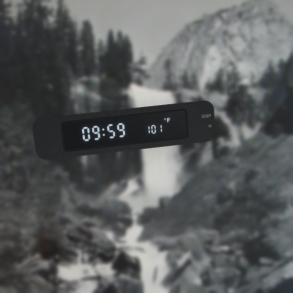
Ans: 9:59
